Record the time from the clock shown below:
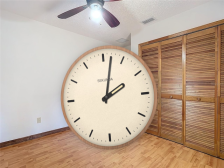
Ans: 2:02
